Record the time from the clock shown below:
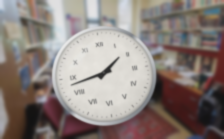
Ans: 1:43
